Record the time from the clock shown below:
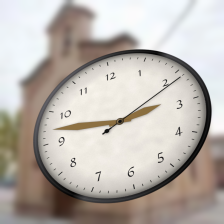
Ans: 2:47:11
